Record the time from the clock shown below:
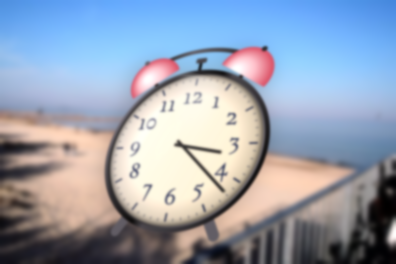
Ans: 3:22
